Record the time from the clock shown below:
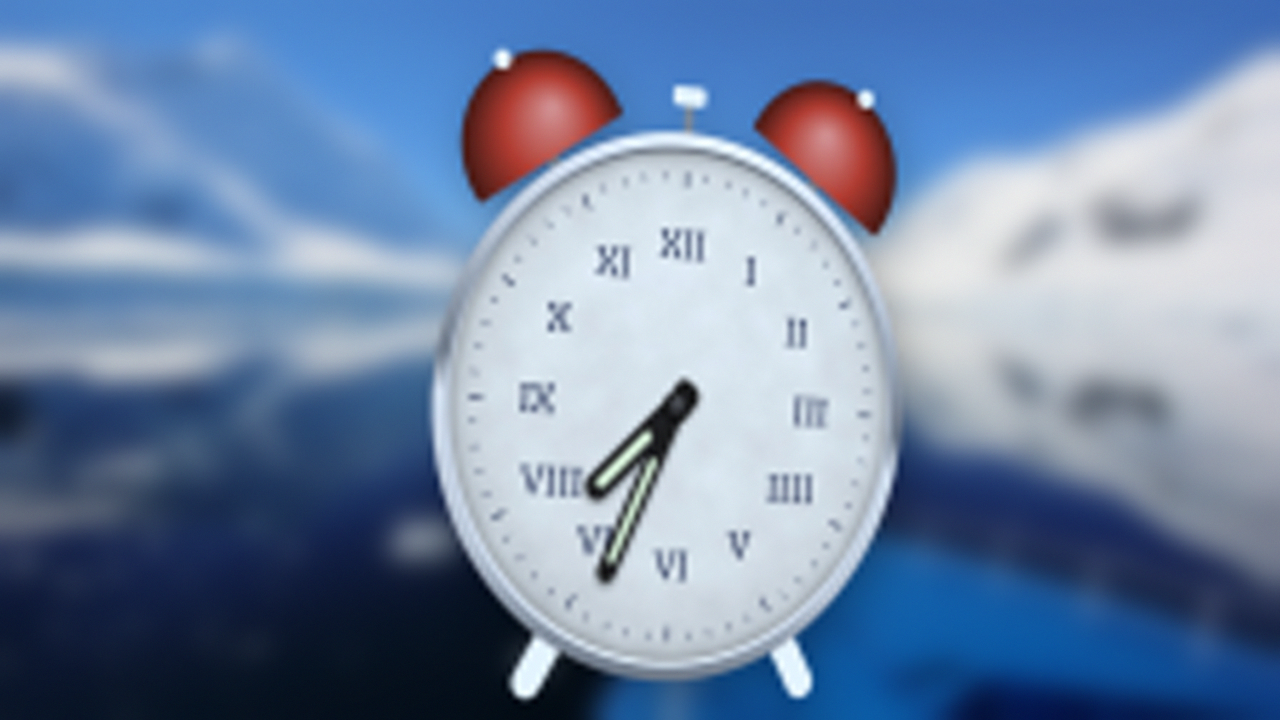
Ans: 7:34
